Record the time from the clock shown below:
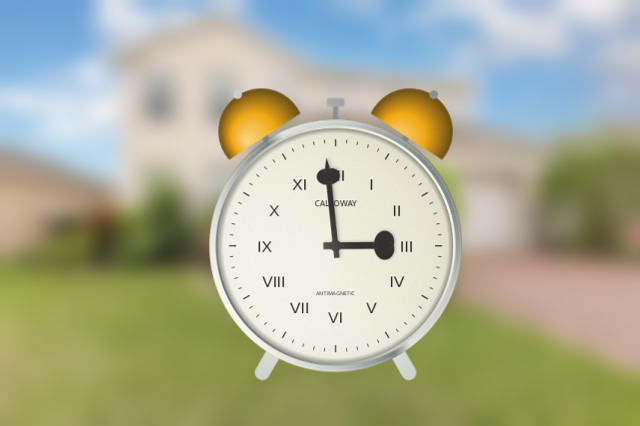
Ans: 2:59
